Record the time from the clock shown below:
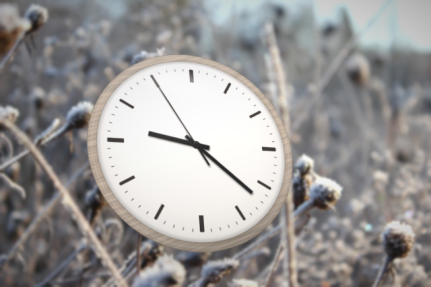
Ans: 9:21:55
